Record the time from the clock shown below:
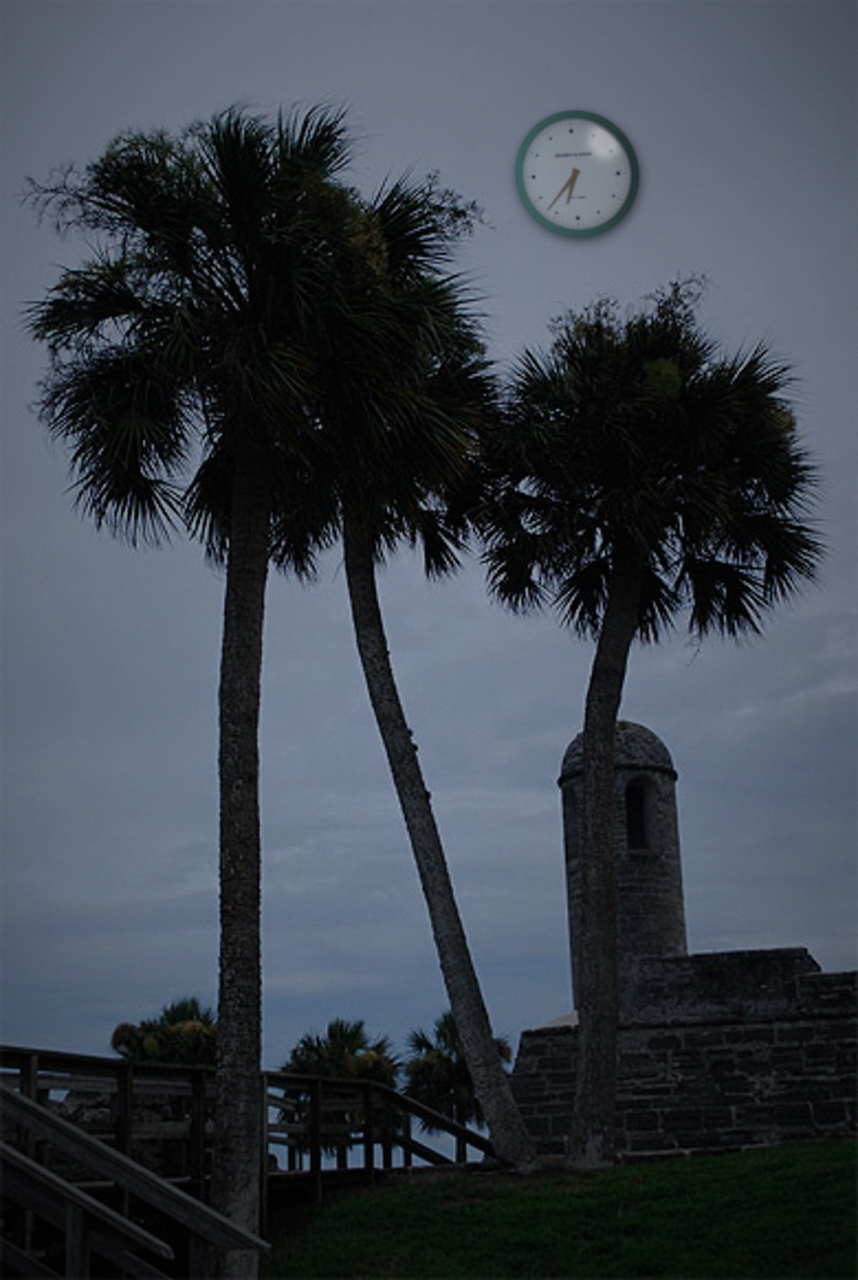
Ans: 6:37
